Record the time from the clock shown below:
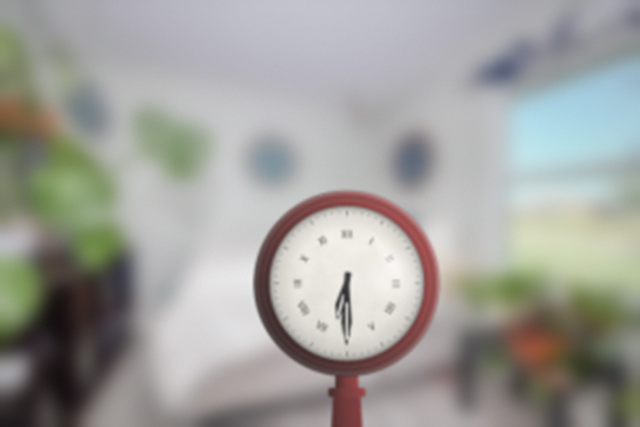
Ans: 6:30
